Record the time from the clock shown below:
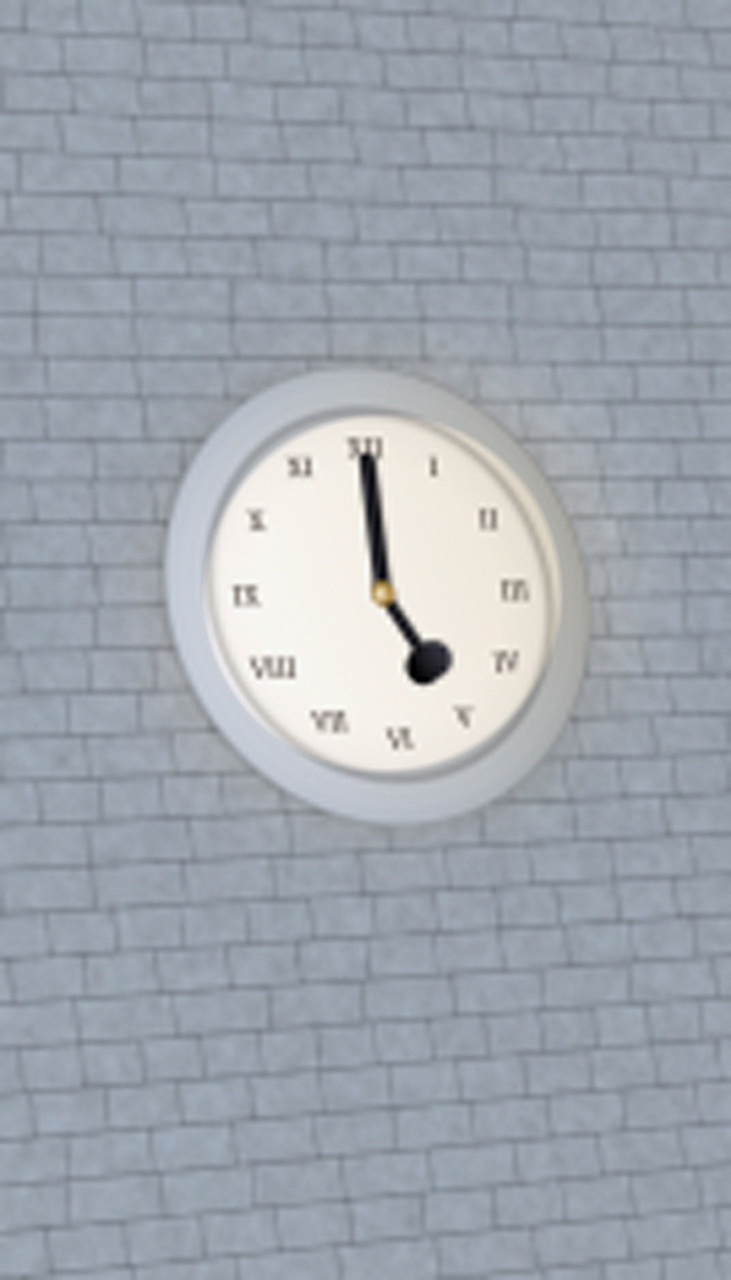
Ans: 5:00
